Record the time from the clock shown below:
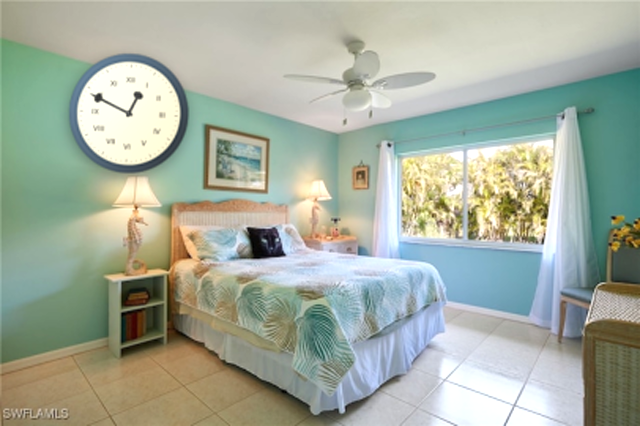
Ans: 12:49
